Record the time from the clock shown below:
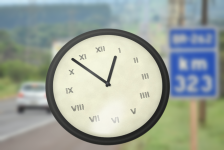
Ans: 12:53
